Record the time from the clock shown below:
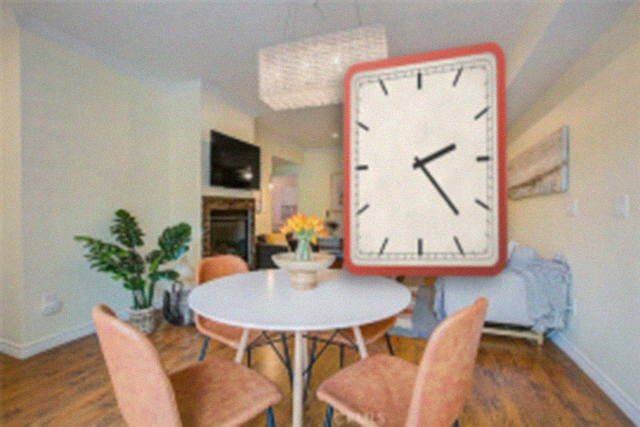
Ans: 2:23
